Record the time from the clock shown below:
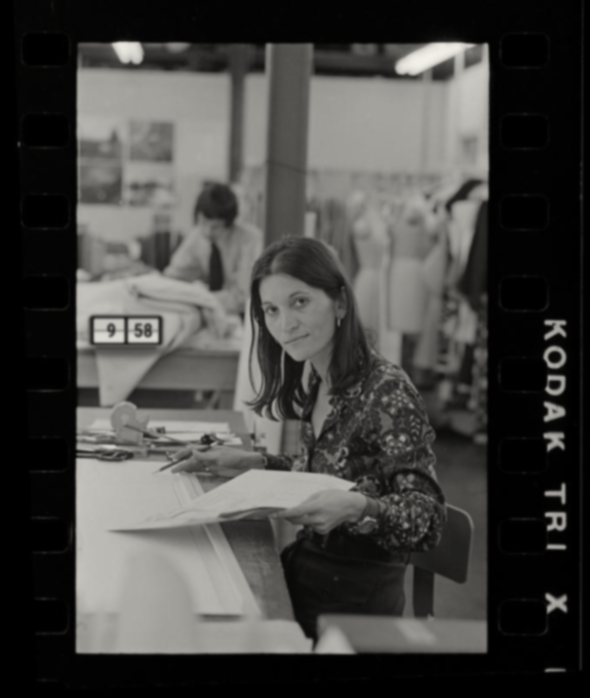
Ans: 9:58
